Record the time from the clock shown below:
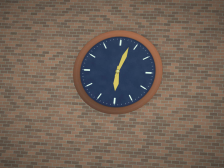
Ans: 6:03
